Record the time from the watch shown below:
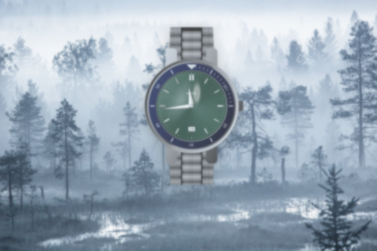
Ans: 11:44
